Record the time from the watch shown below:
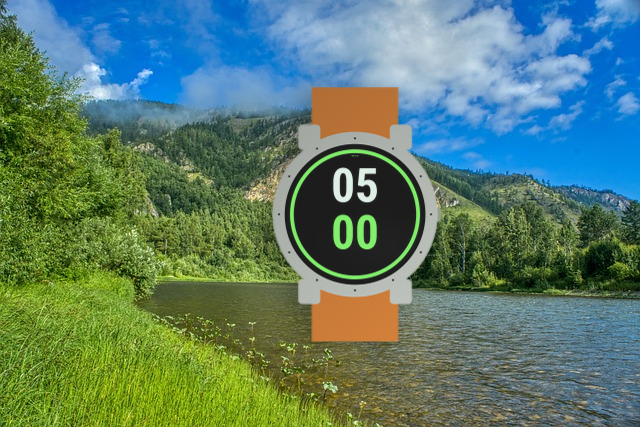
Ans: 5:00
